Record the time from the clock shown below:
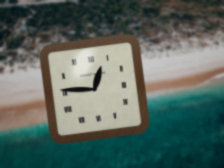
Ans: 12:46
